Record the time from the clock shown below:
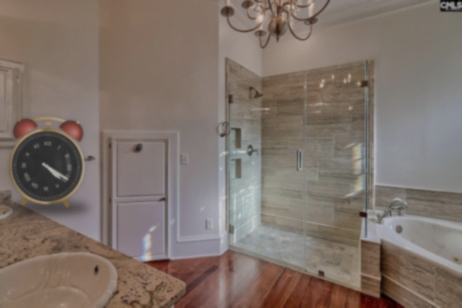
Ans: 4:20
